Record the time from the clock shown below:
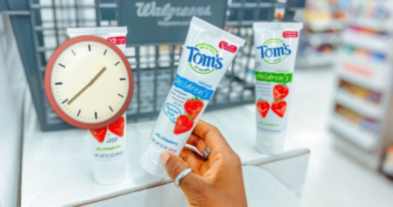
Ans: 1:39
